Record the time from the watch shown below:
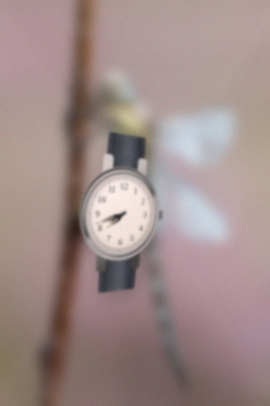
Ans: 7:42
